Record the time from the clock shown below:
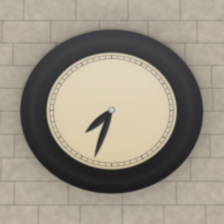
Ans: 7:33
